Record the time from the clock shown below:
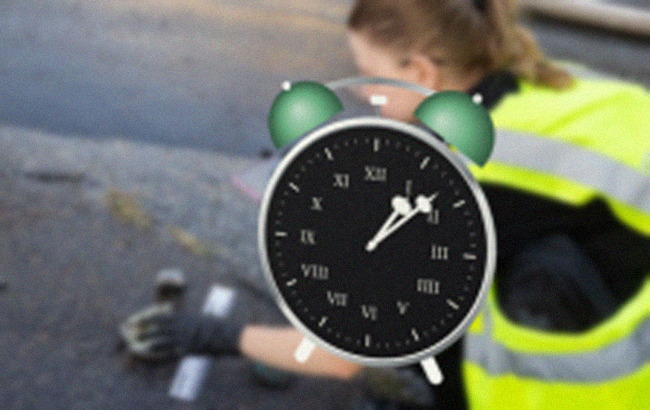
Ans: 1:08
